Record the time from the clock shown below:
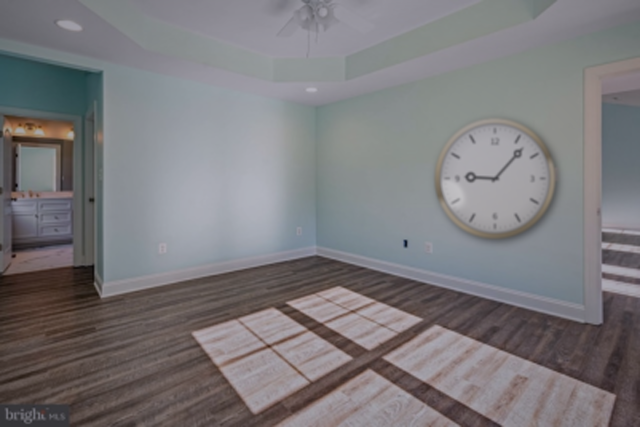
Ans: 9:07
